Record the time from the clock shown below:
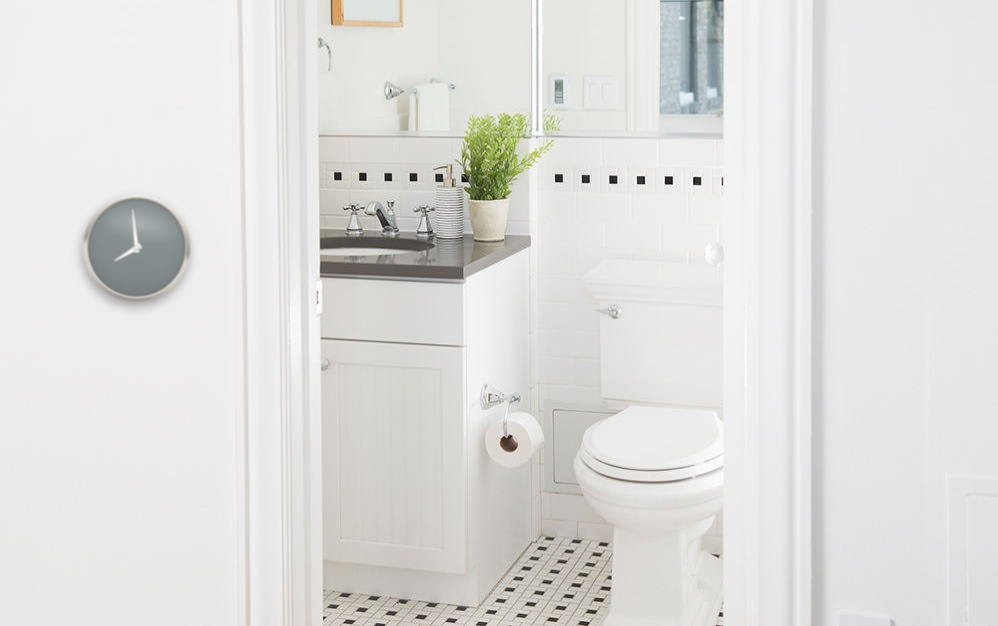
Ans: 7:59
